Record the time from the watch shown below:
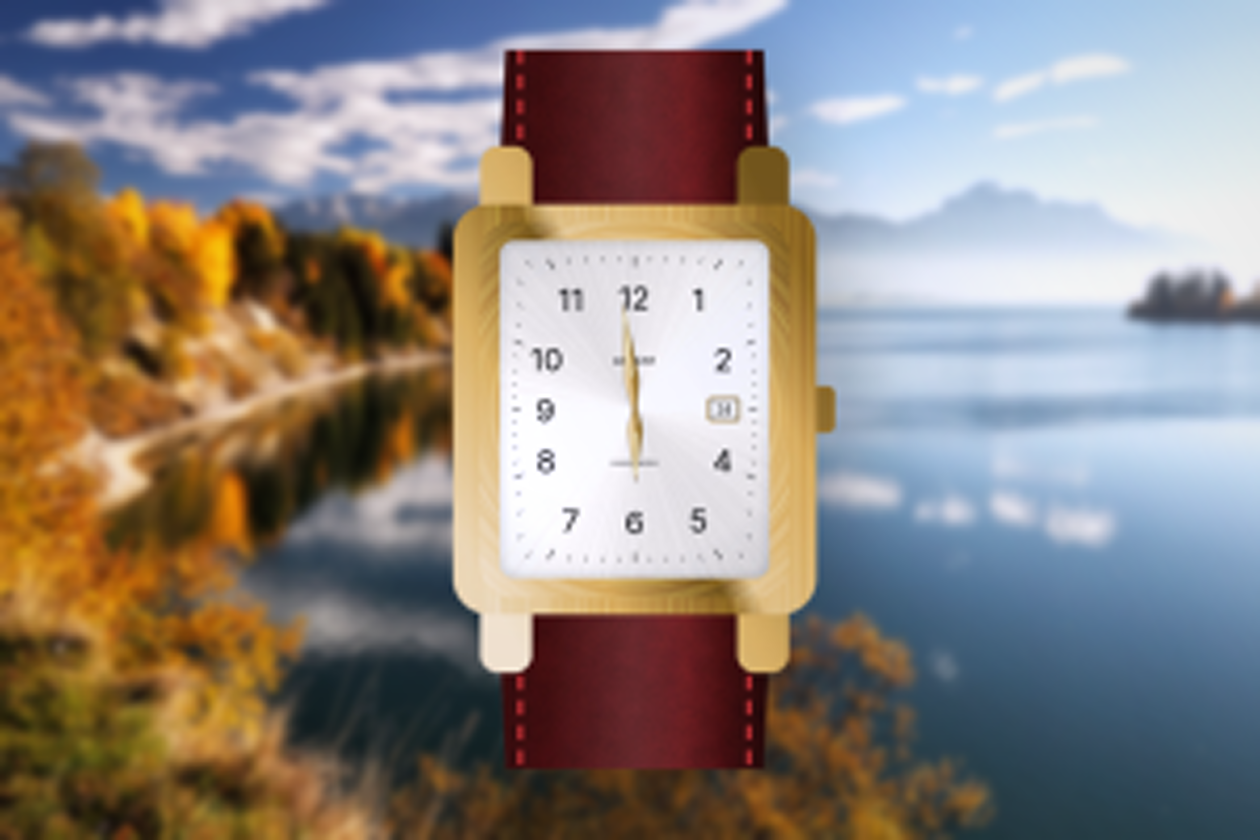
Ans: 5:59
